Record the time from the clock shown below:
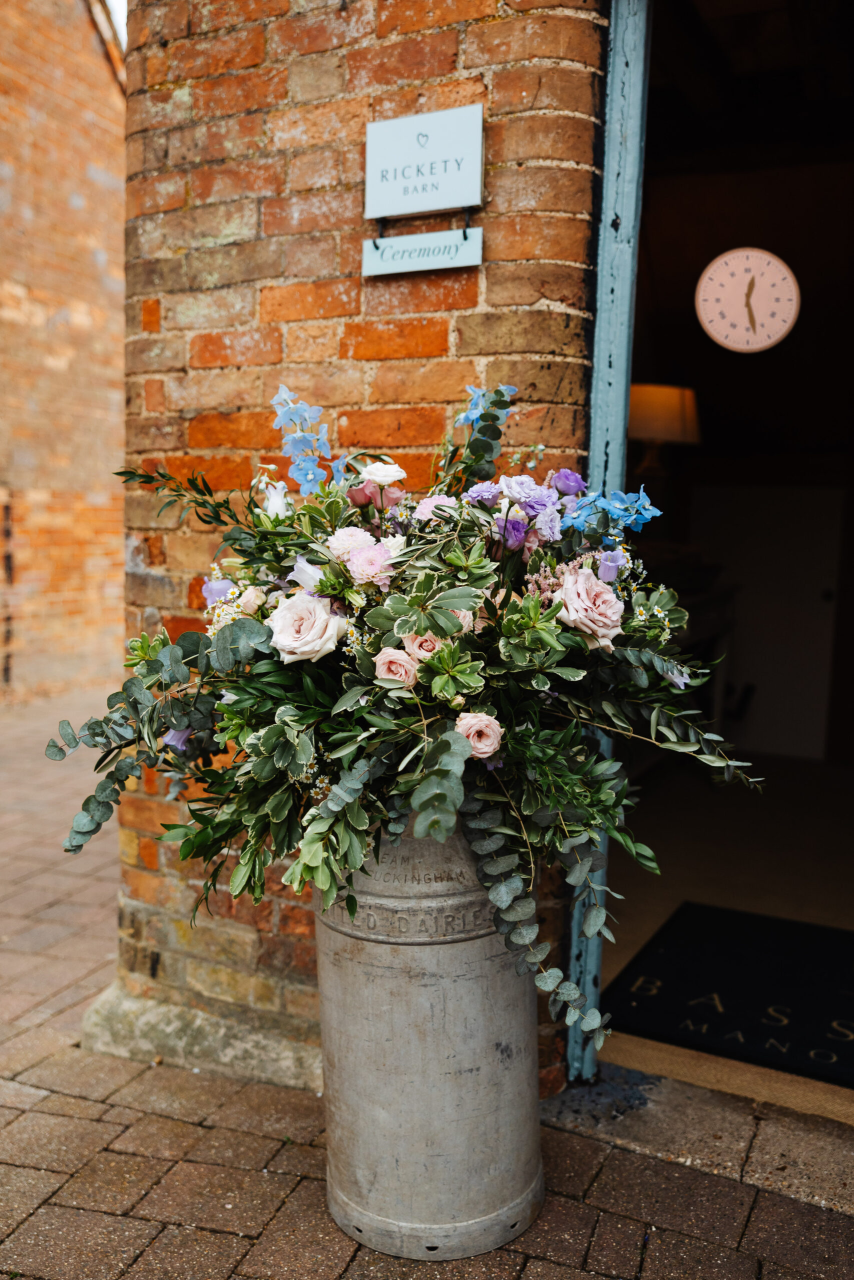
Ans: 12:28
